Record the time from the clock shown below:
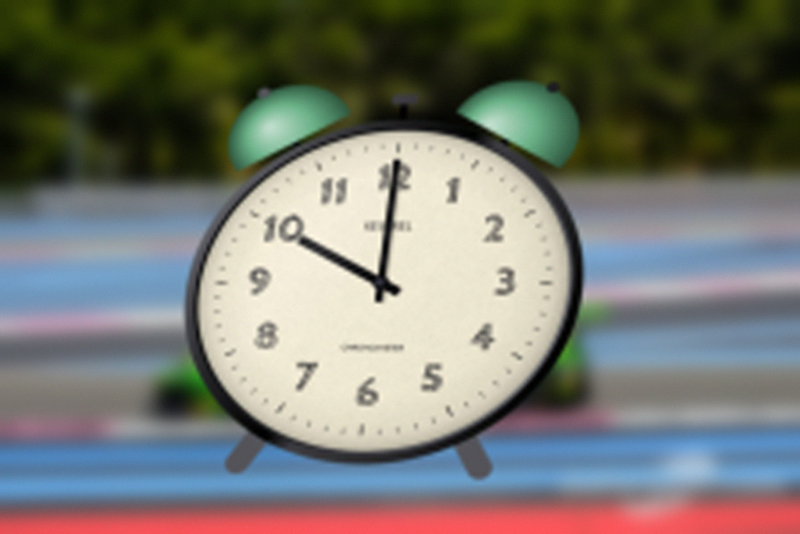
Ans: 10:00
